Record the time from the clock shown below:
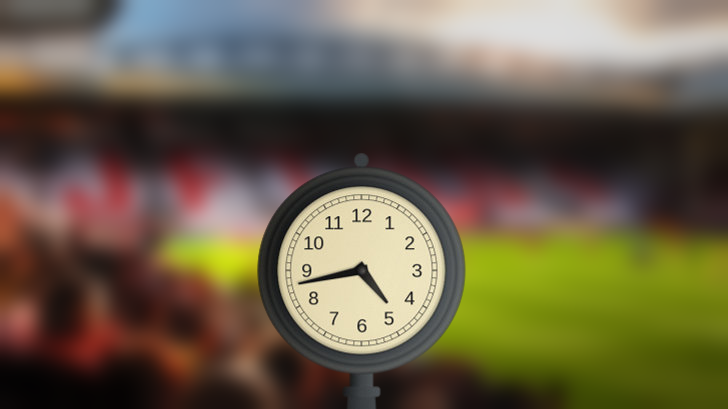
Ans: 4:43
